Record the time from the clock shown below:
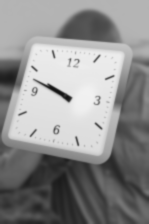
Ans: 9:48
